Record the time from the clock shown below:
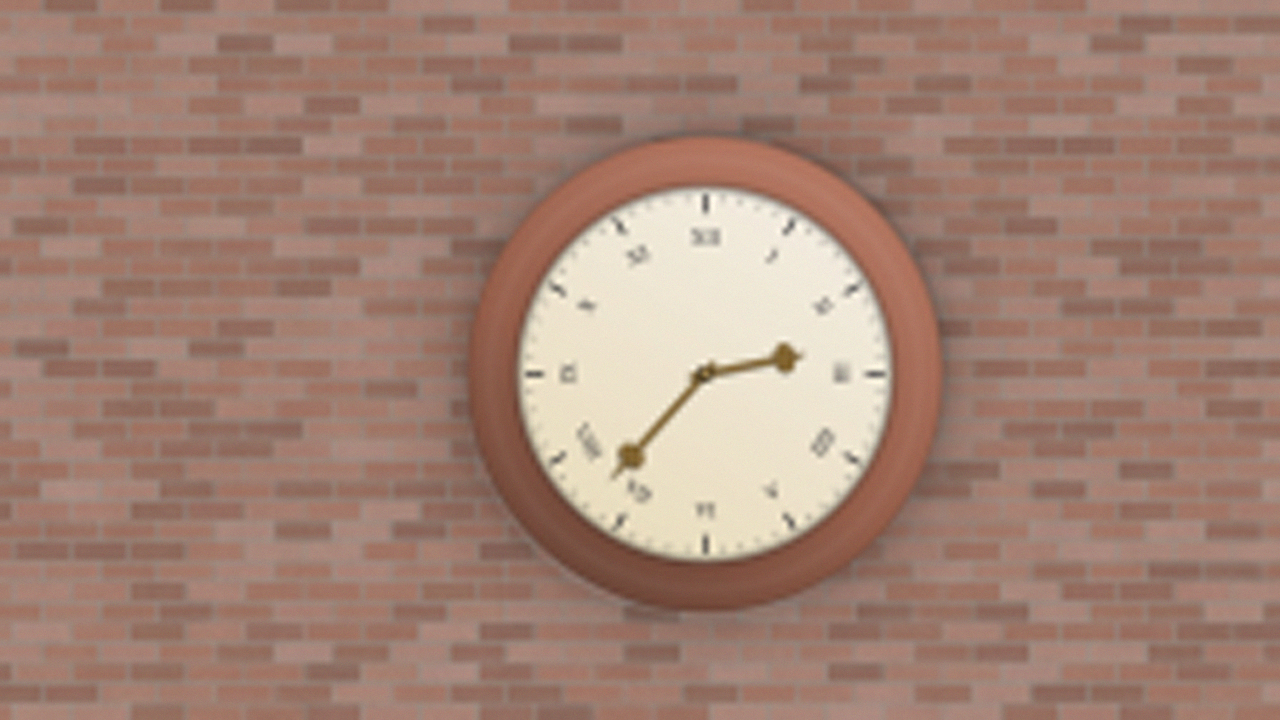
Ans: 2:37
